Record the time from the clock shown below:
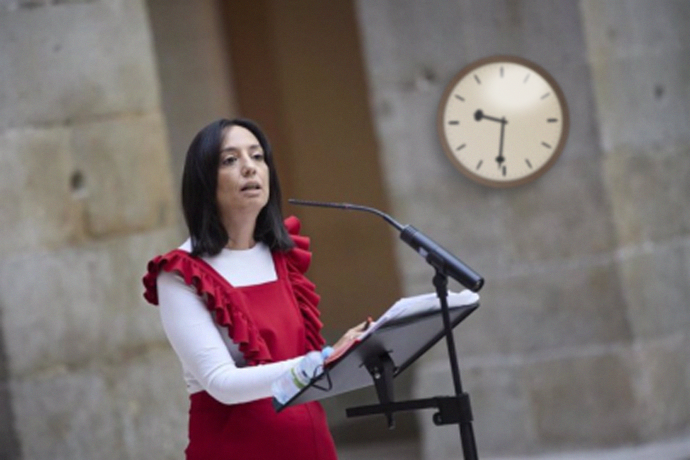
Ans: 9:31
